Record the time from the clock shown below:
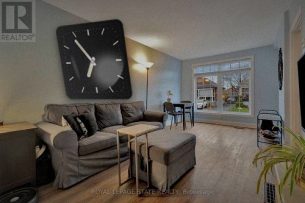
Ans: 6:54
